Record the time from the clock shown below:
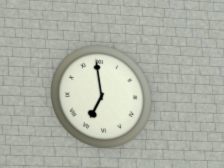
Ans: 6:59
